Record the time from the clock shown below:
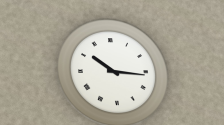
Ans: 10:16
